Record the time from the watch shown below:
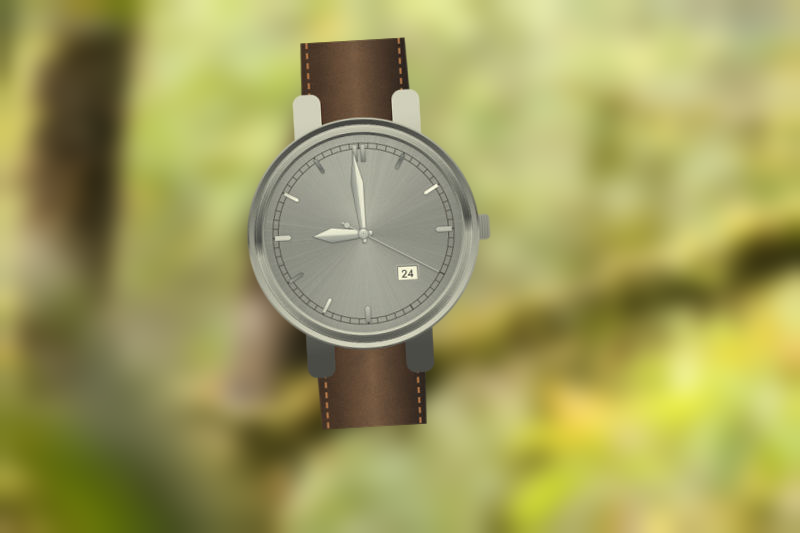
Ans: 8:59:20
